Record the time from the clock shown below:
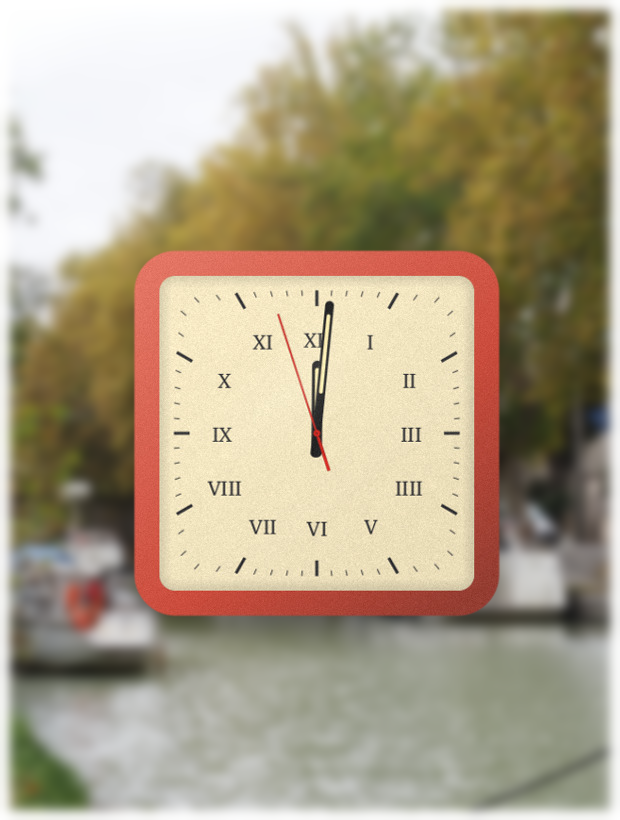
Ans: 12:00:57
